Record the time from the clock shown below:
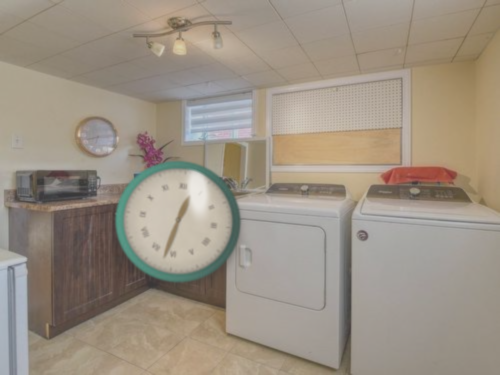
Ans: 12:32
